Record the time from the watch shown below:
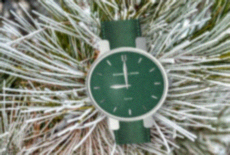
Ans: 9:00
